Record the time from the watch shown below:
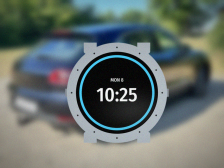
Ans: 10:25
